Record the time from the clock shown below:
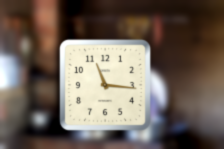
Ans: 11:16
